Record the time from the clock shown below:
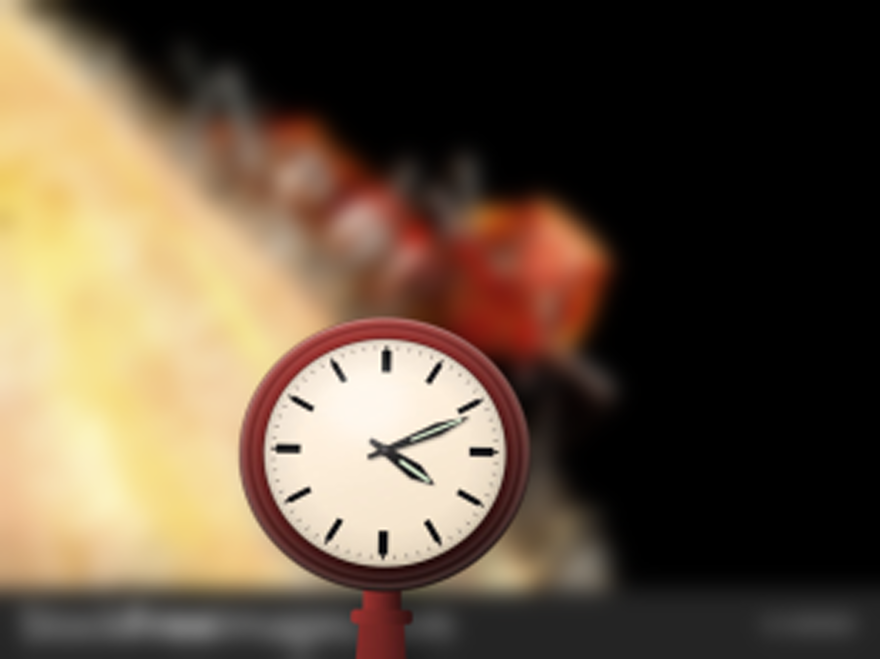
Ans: 4:11
